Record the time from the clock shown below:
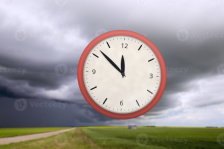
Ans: 11:52
